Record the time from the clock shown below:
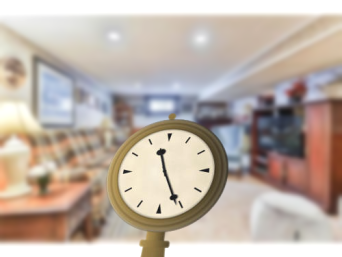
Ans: 11:26
